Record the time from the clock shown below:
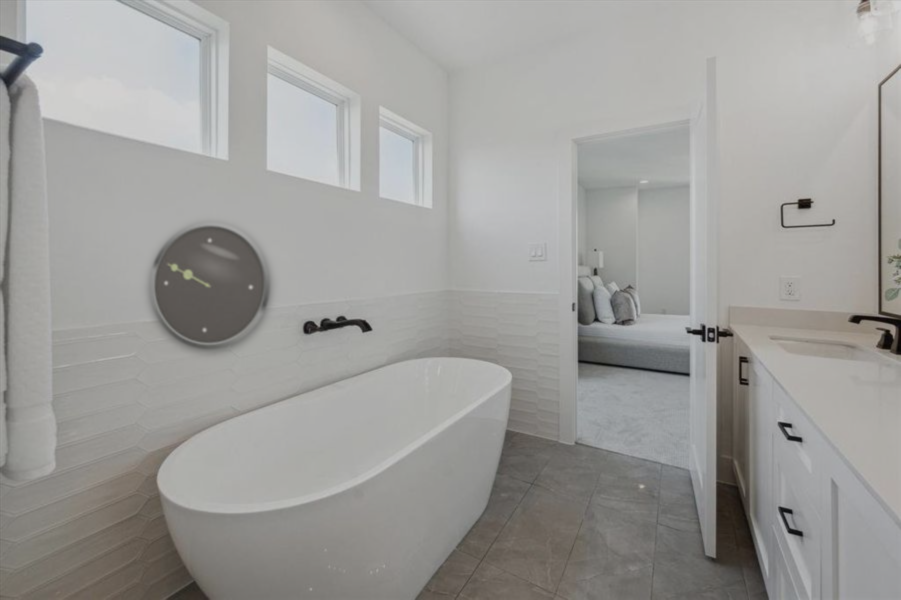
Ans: 9:49
